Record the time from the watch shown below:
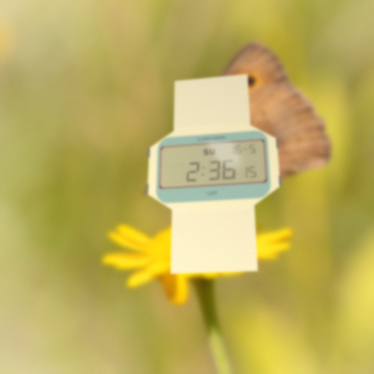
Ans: 2:36
